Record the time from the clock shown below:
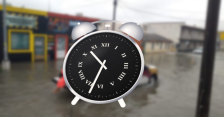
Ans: 10:33
